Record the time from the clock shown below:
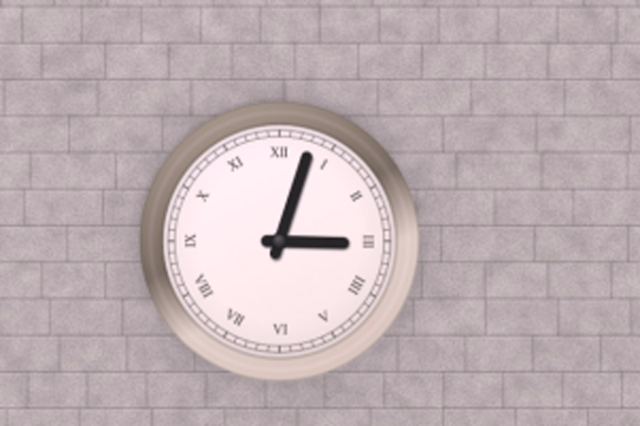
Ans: 3:03
